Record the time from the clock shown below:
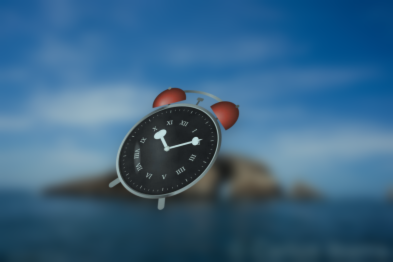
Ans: 10:09
